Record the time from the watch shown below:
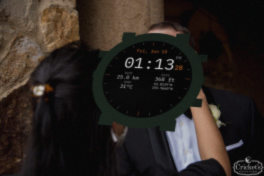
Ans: 1:13
